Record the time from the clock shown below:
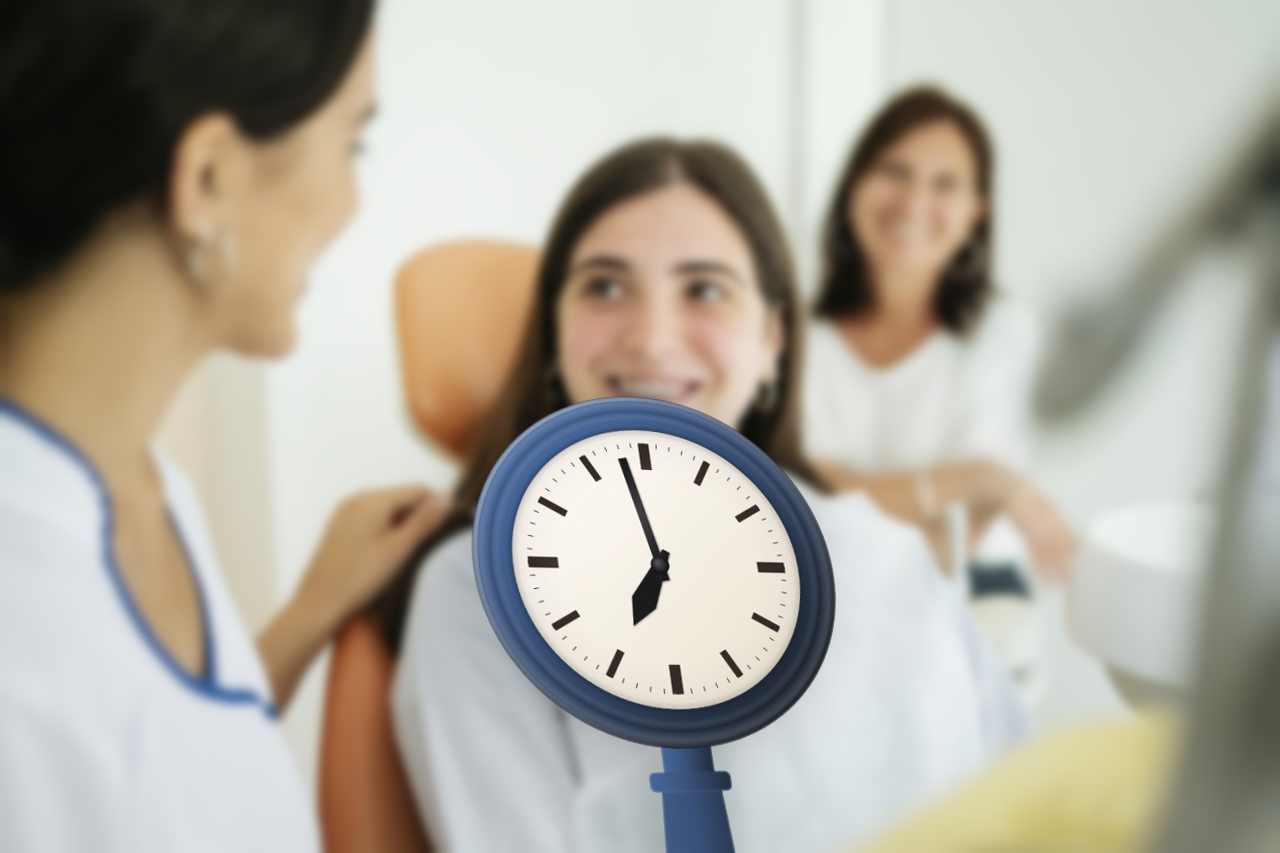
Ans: 6:58
